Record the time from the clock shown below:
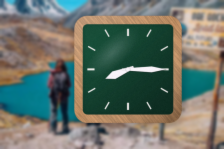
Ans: 8:15
